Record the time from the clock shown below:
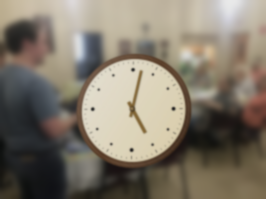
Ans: 5:02
